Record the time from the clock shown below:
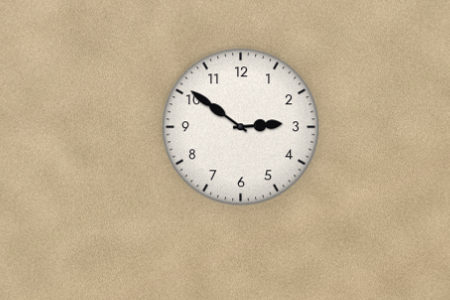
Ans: 2:51
